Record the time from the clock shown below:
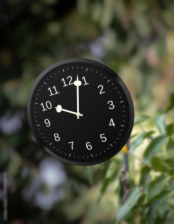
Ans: 10:03
